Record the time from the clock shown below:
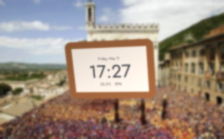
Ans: 17:27
